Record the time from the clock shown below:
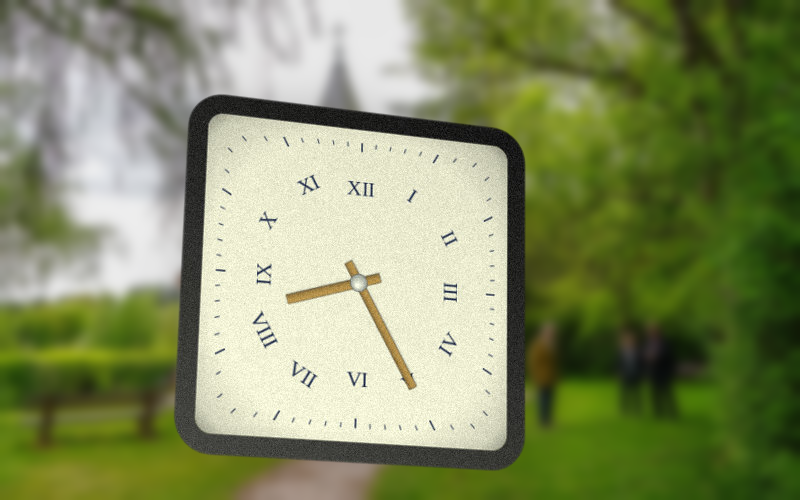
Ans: 8:25
